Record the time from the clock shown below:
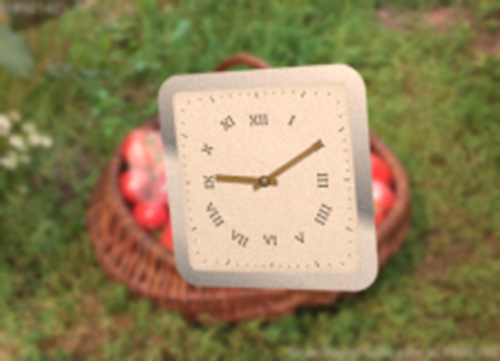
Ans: 9:10
